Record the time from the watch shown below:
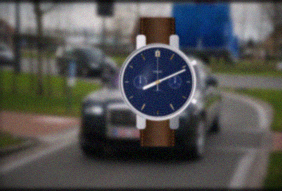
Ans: 8:11
